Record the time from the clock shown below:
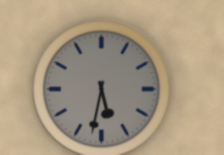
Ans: 5:32
